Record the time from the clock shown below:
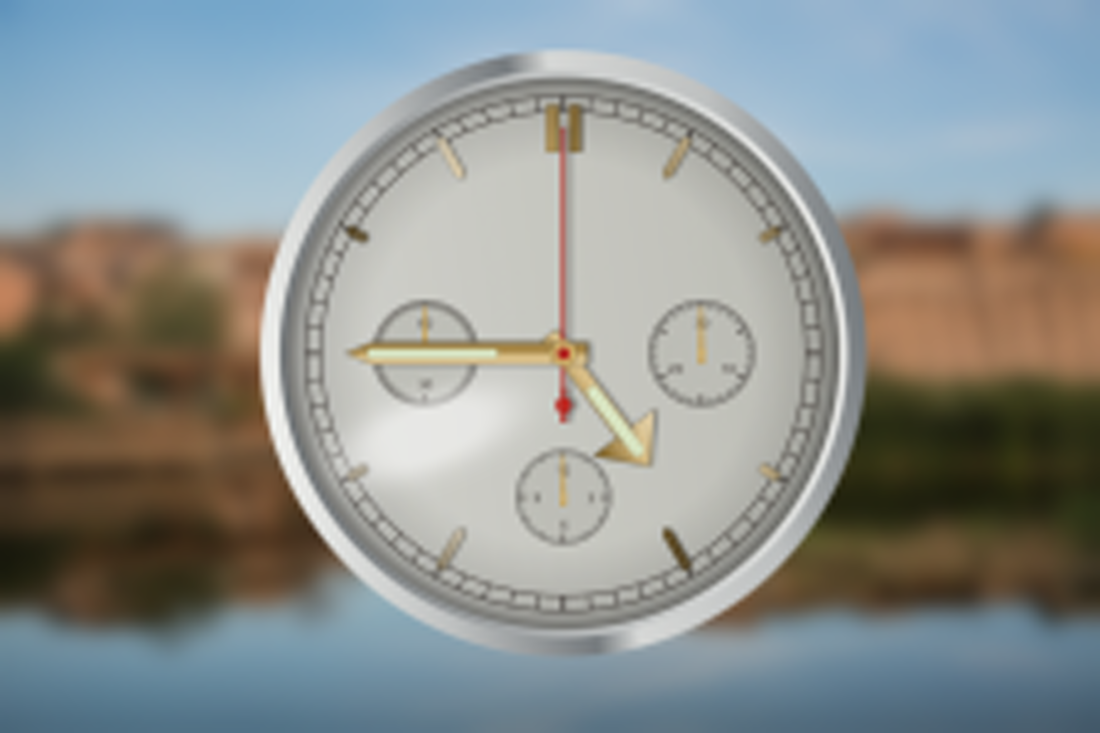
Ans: 4:45
